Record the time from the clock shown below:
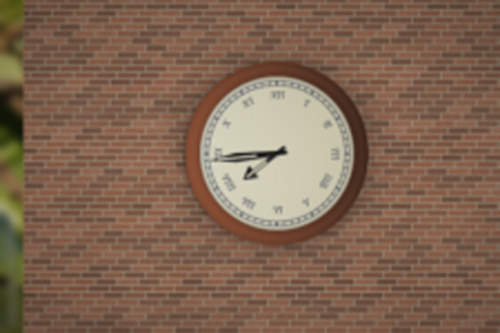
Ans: 7:44
